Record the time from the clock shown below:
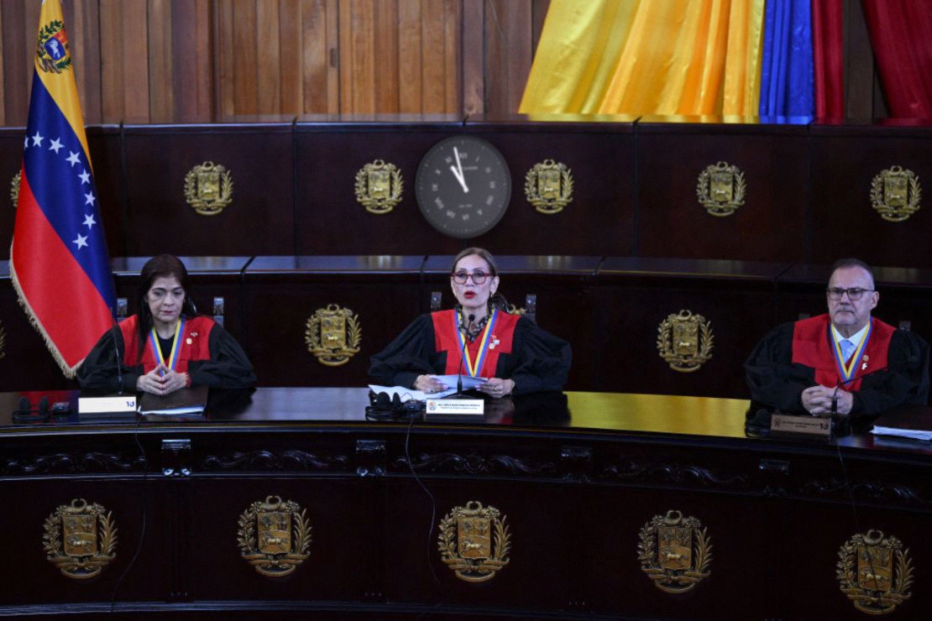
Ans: 10:58
